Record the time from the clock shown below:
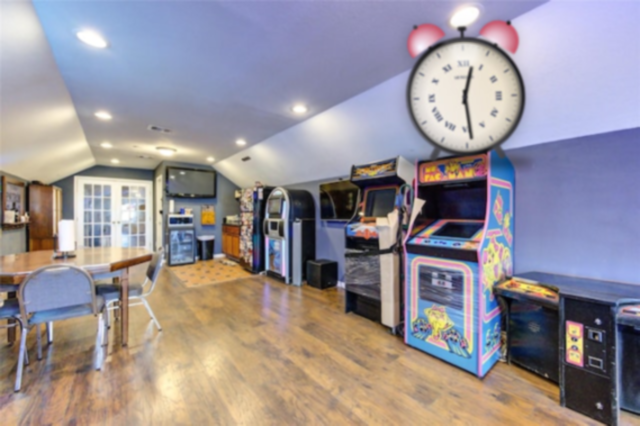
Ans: 12:29
